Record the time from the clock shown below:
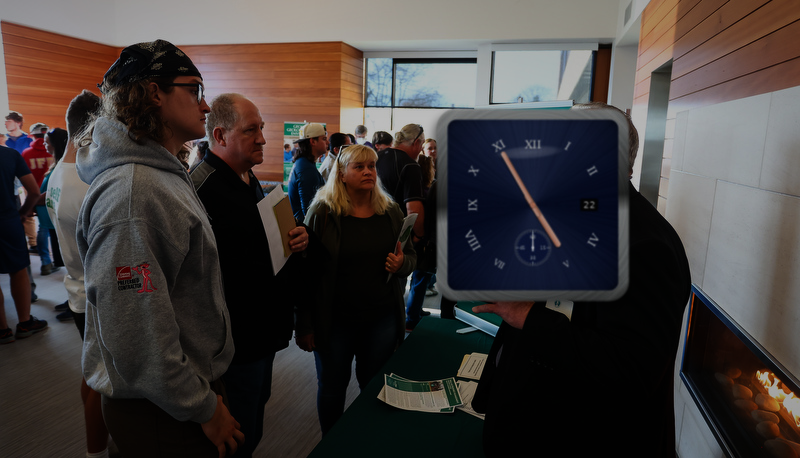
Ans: 4:55
